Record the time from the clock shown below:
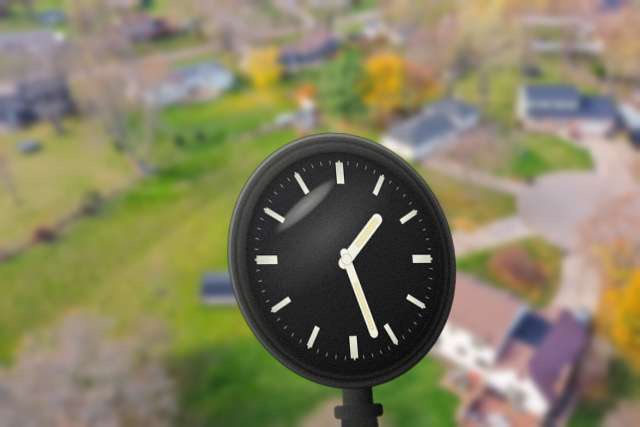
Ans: 1:27
